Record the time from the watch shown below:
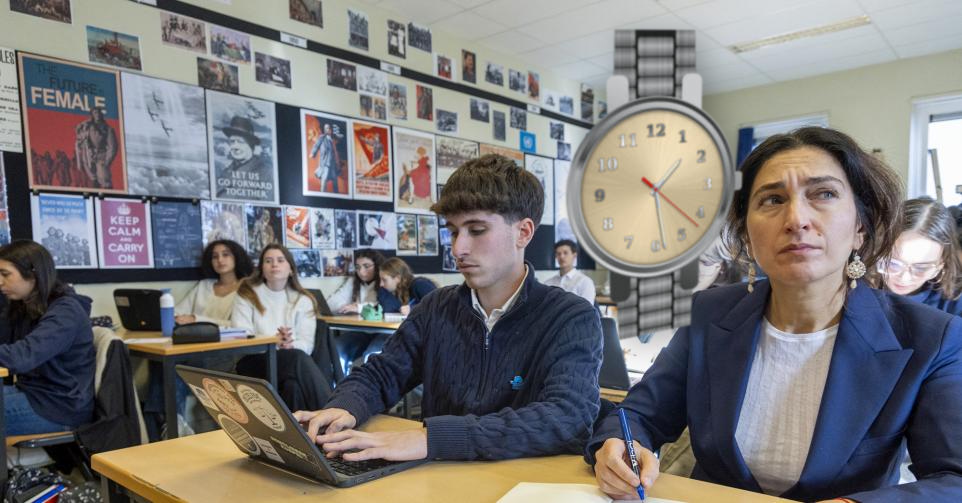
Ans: 1:28:22
